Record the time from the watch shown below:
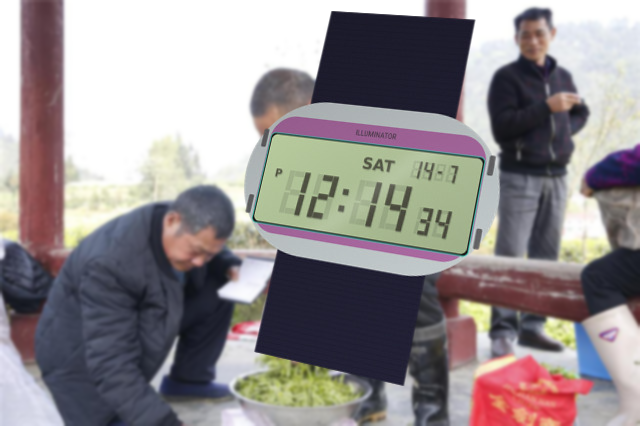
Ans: 12:14:34
